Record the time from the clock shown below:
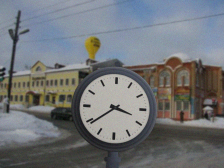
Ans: 3:39
